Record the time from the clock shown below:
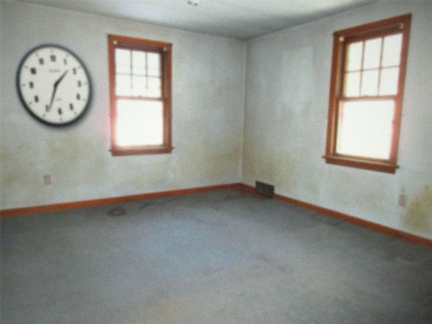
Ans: 1:34
